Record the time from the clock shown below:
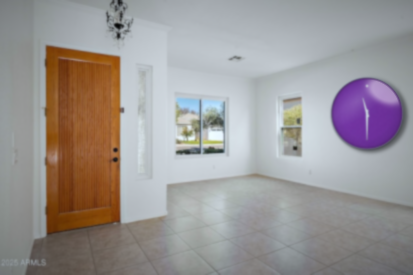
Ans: 11:30
